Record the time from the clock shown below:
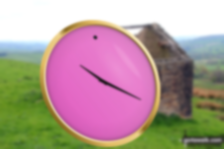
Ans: 10:20
